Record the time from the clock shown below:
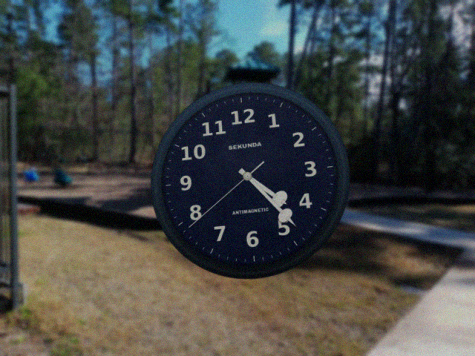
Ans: 4:23:39
